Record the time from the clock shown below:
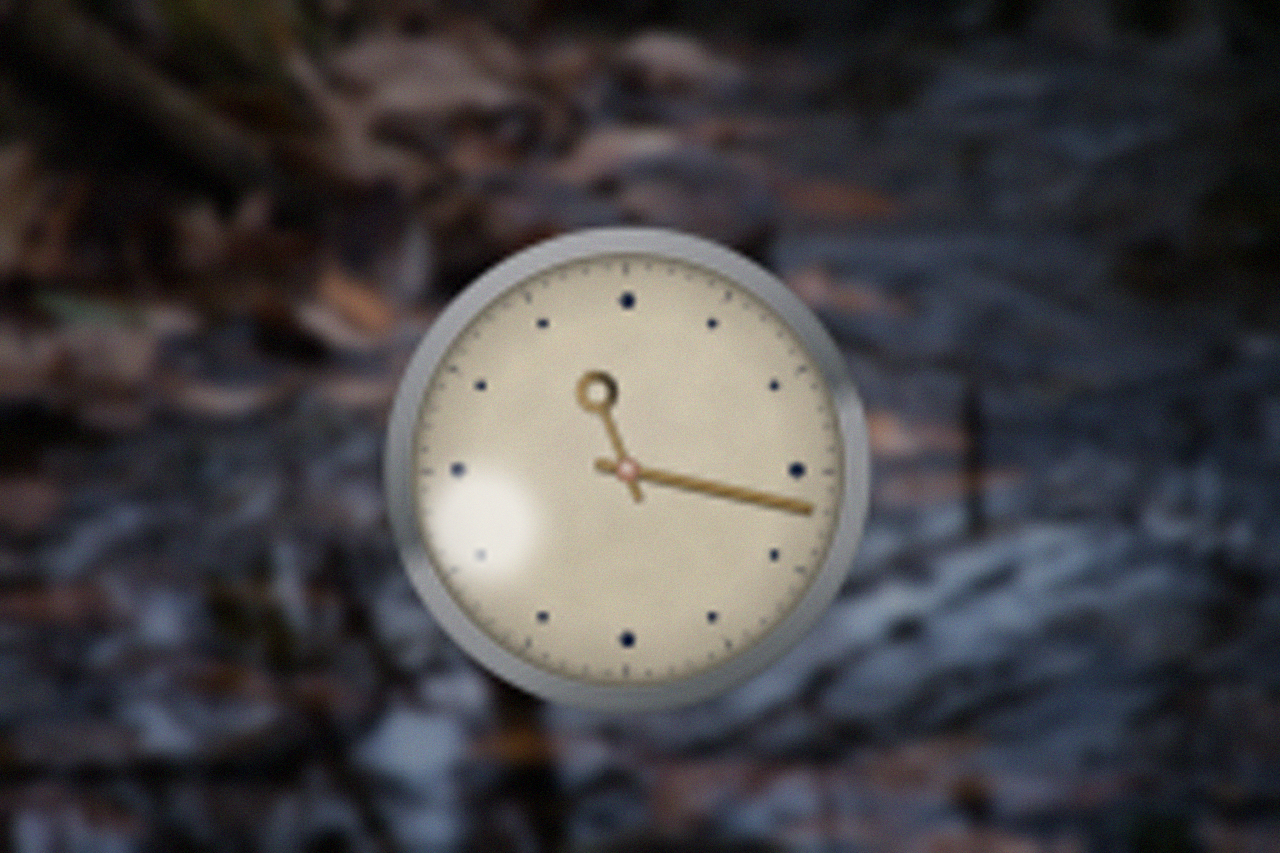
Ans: 11:17
